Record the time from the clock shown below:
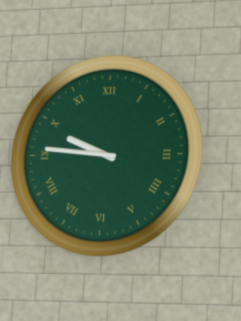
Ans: 9:46
